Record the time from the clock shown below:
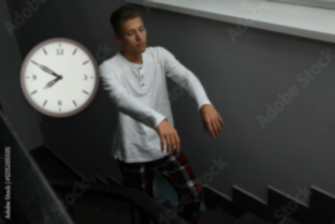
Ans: 7:50
